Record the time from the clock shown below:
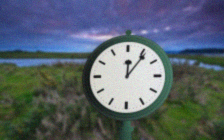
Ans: 12:06
